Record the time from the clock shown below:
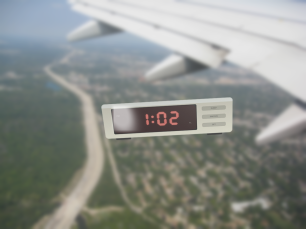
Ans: 1:02
